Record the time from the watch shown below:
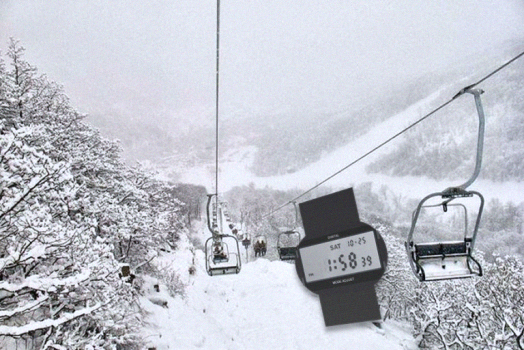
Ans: 1:58:39
